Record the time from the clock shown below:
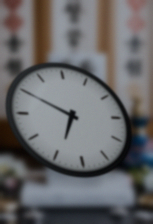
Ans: 6:50
